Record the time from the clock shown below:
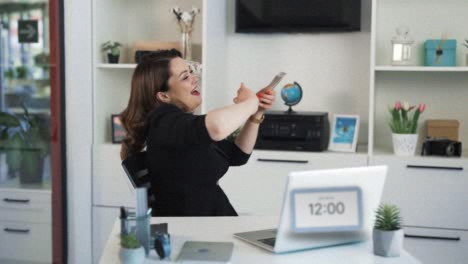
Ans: 12:00
